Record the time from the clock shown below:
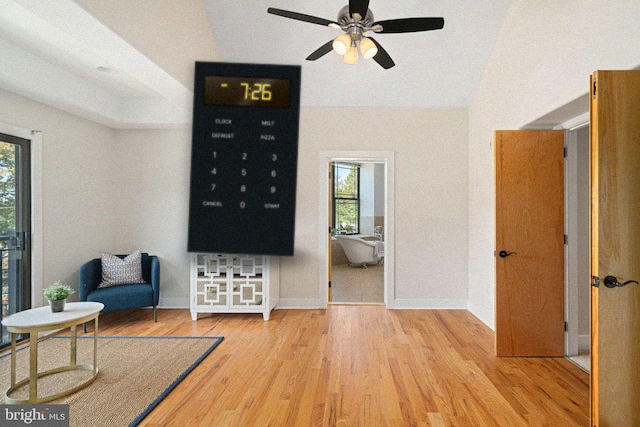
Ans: 7:26
